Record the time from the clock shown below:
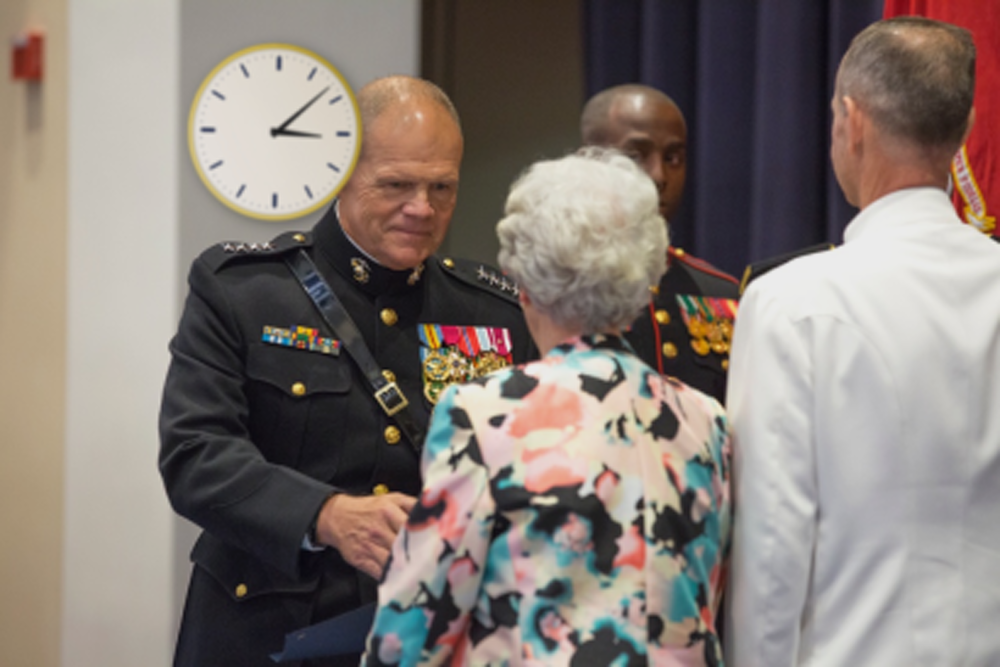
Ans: 3:08
